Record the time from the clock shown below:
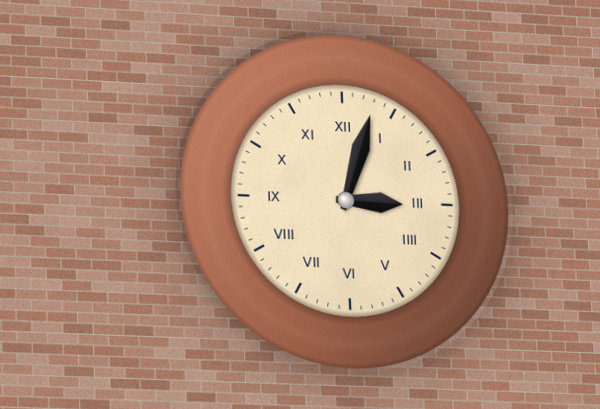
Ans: 3:03
